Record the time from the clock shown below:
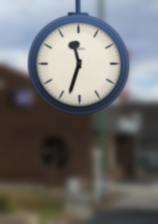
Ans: 11:33
